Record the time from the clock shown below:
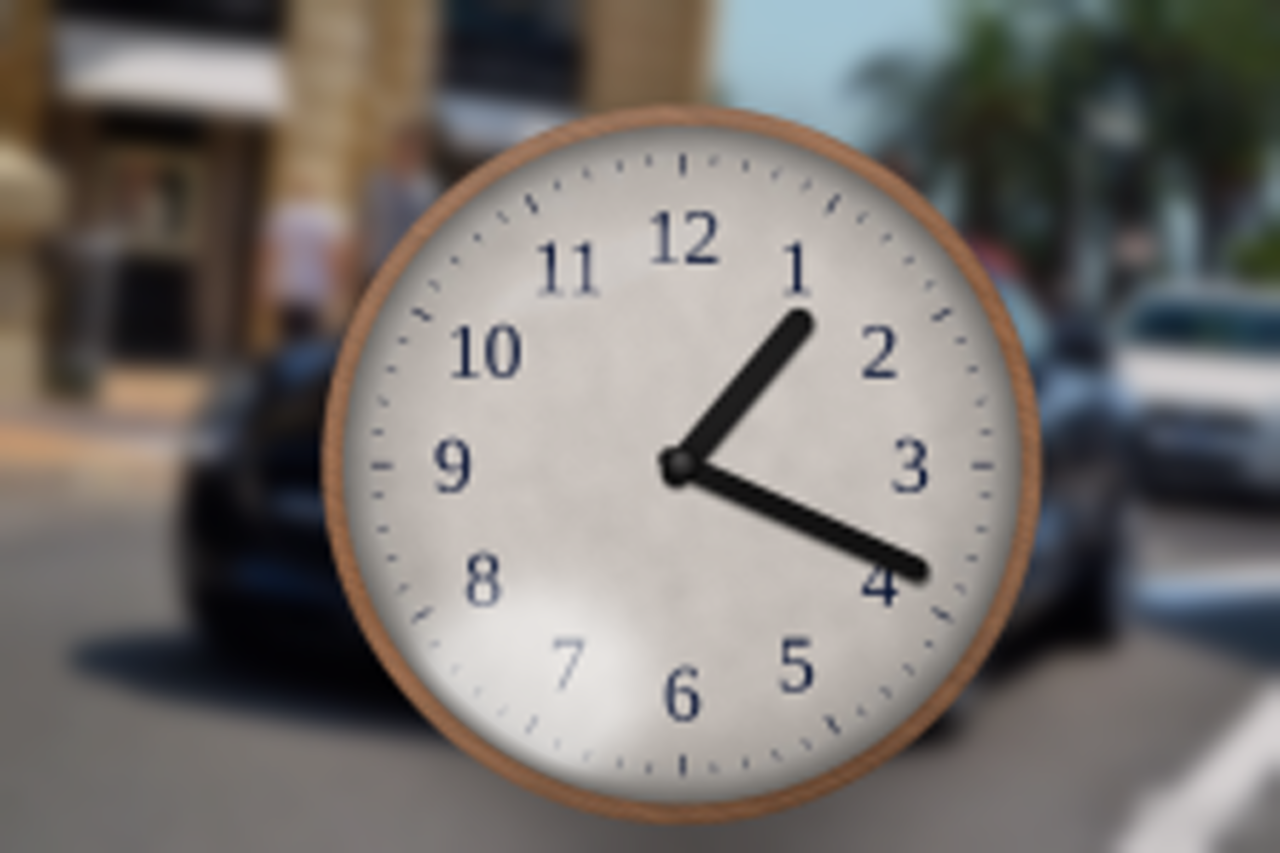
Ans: 1:19
